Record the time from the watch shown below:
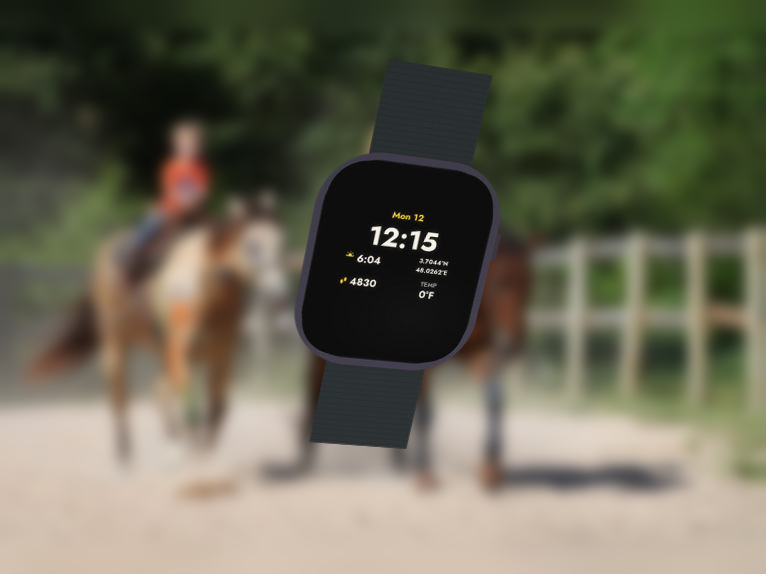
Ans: 12:15
